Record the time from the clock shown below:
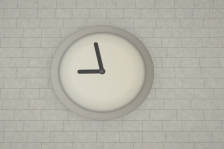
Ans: 8:58
